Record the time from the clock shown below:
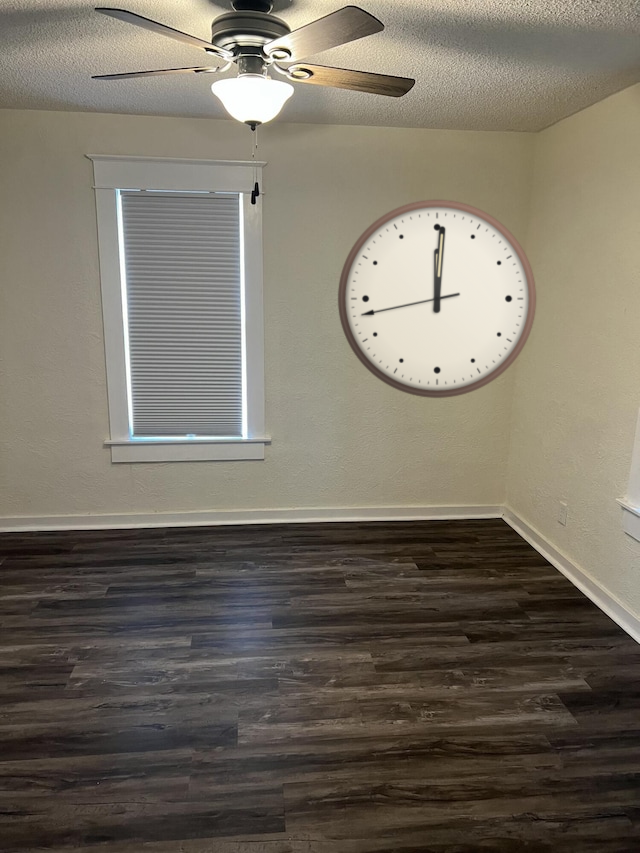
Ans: 12:00:43
